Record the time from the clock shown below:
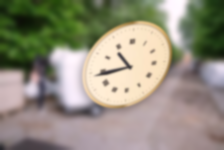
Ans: 10:44
